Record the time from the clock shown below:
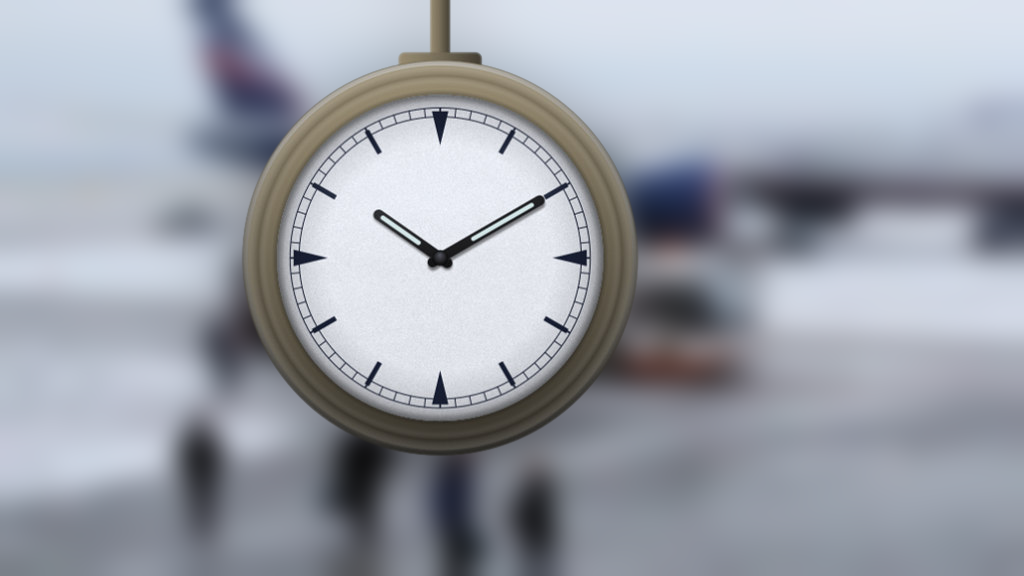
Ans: 10:10
